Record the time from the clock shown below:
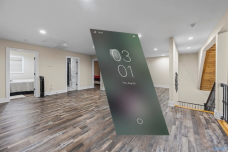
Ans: 3:01
